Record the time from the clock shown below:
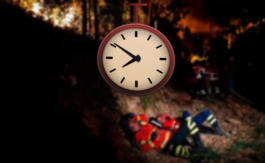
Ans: 7:51
